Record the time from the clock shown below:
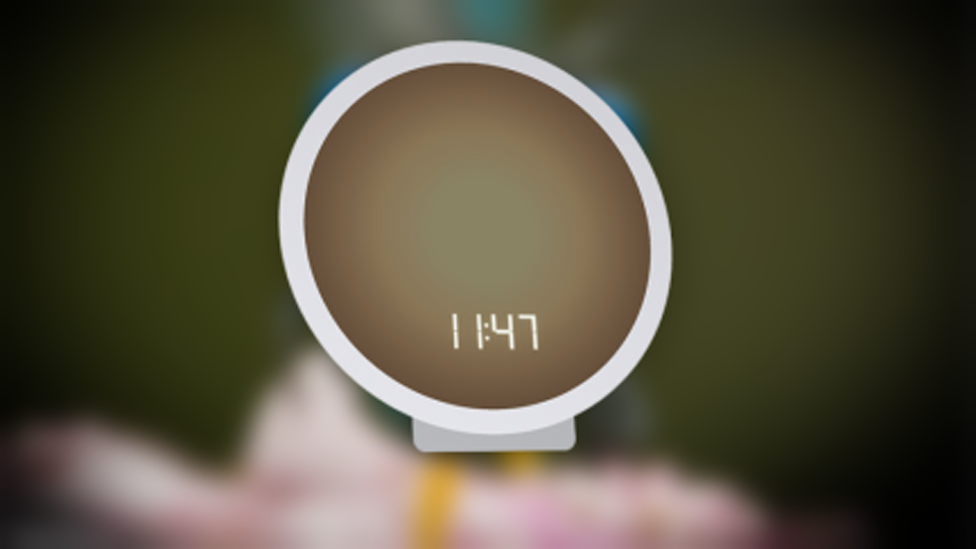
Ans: 11:47
